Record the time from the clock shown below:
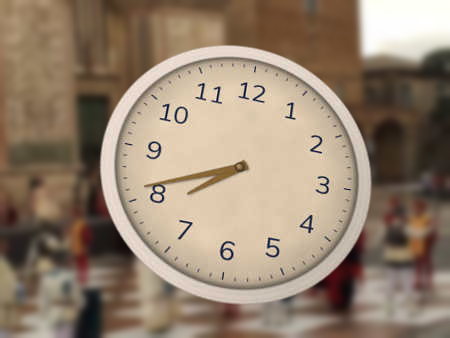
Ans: 7:41
